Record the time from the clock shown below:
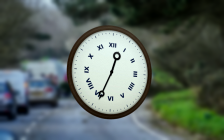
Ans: 12:34
